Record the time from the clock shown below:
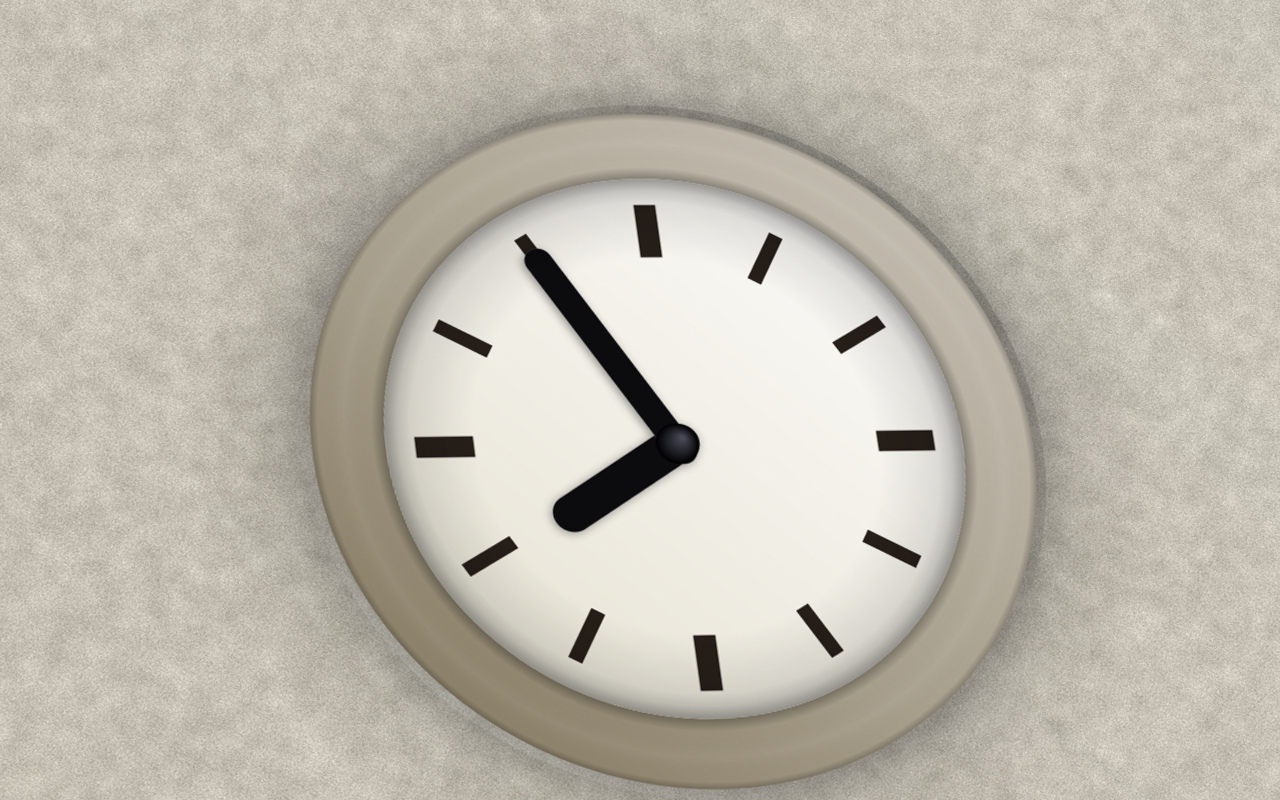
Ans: 7:55
